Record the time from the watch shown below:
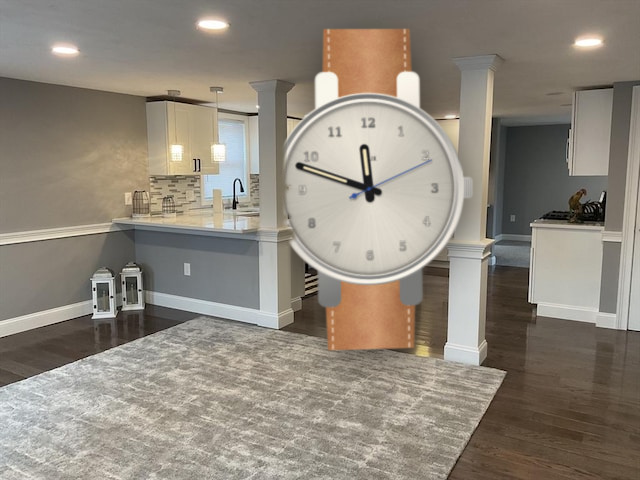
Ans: 11:48:11
